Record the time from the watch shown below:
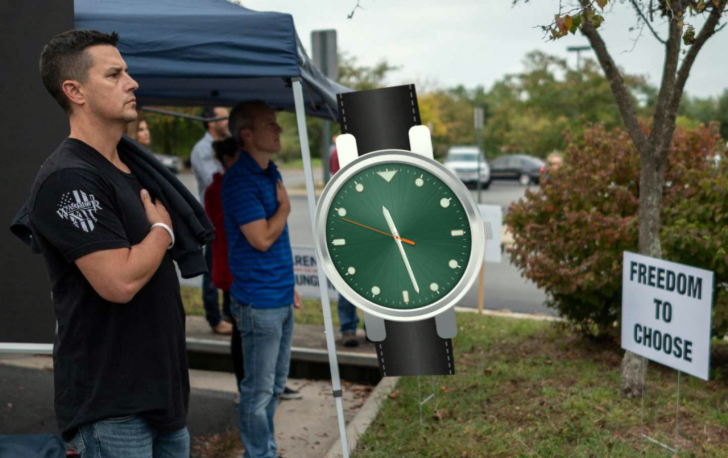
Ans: 11:27:49
